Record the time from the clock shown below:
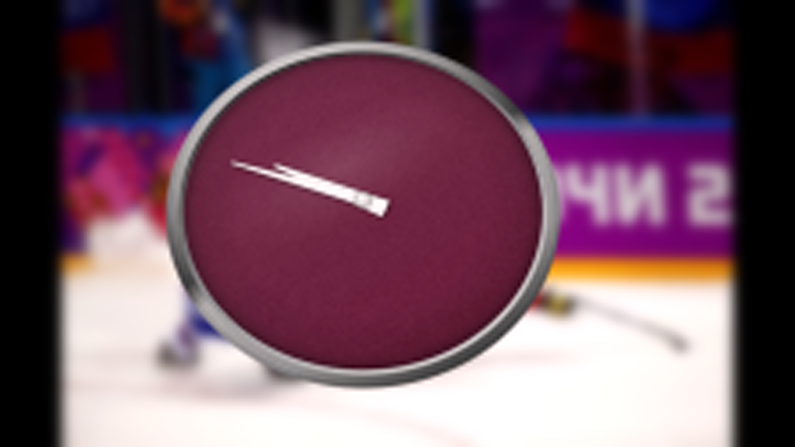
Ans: 9:48
